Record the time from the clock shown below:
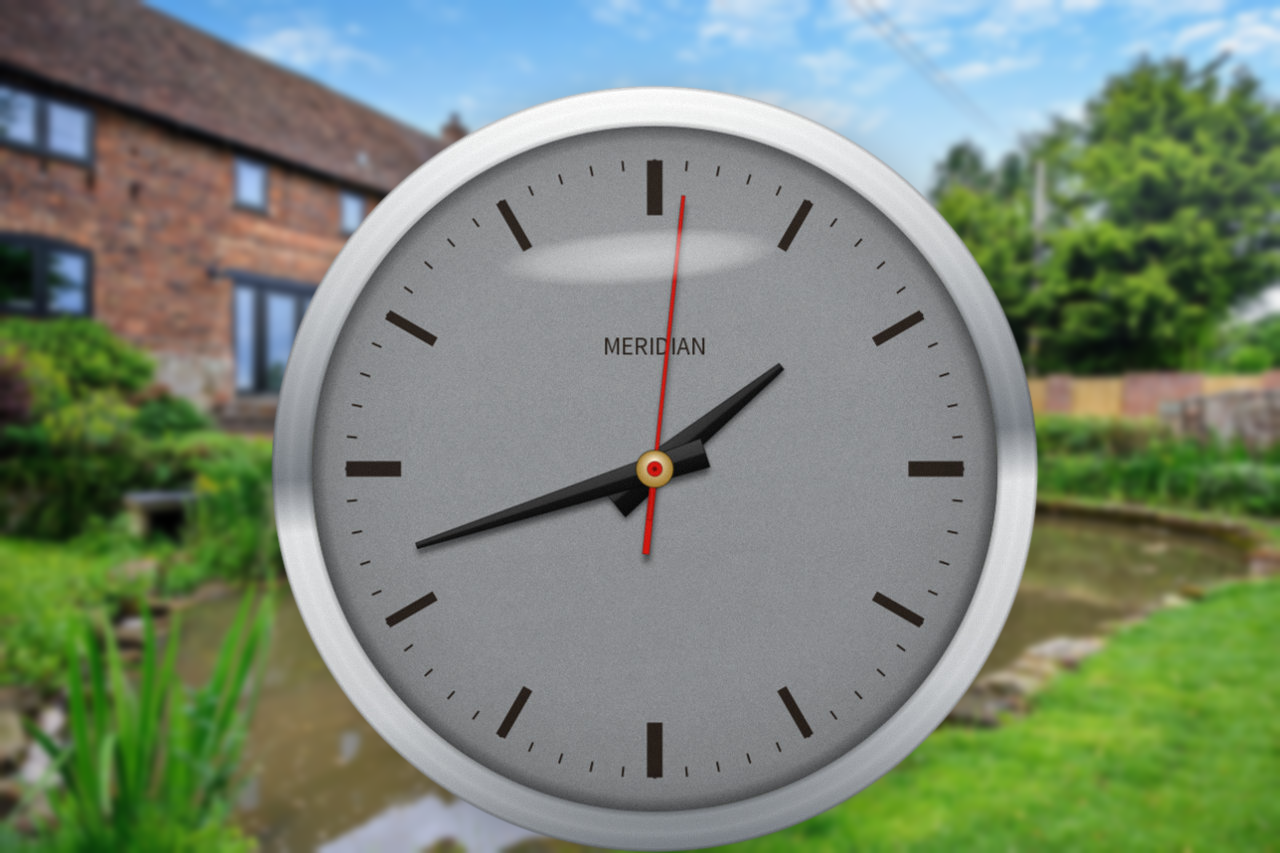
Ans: 1:42:01
